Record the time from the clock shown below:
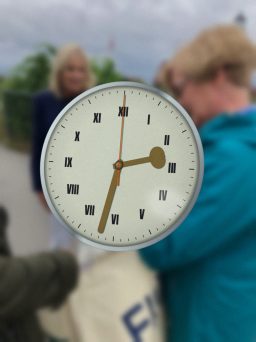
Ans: 2:32:00
